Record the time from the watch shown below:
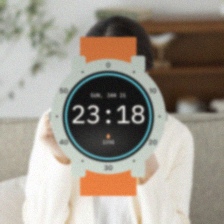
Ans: 23:18
